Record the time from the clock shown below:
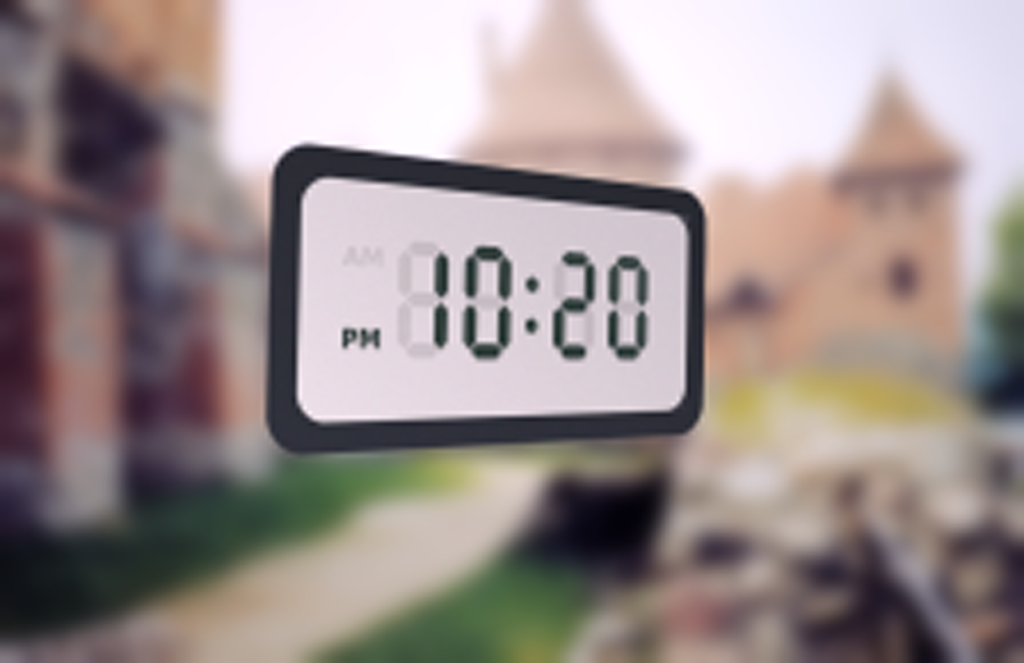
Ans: 10:20
